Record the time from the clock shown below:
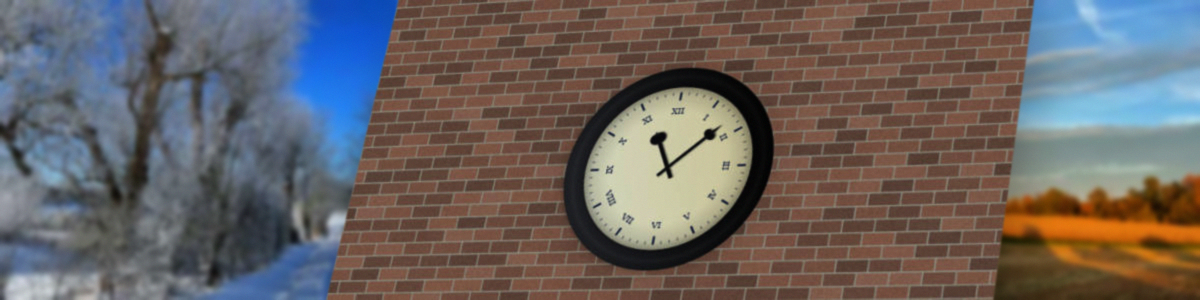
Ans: 11:08
